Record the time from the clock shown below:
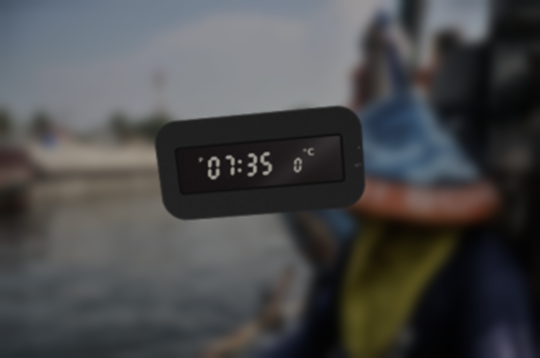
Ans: 7:35
